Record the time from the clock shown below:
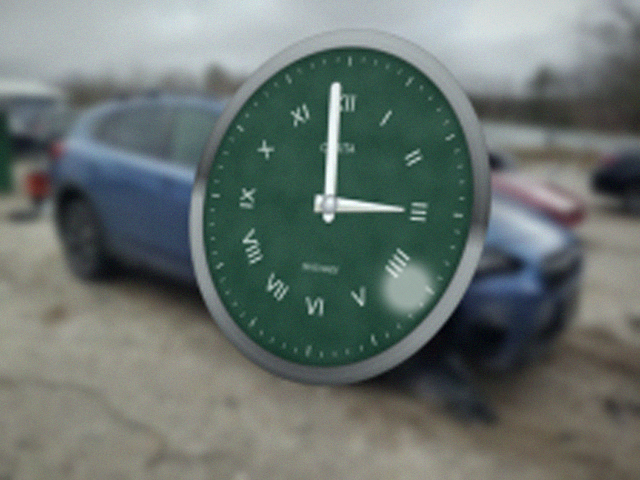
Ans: 2:59
